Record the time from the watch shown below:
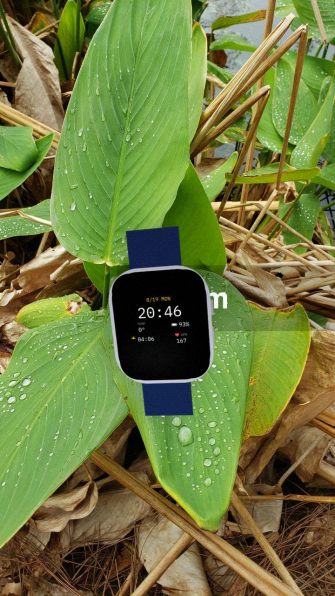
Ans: 20:46
